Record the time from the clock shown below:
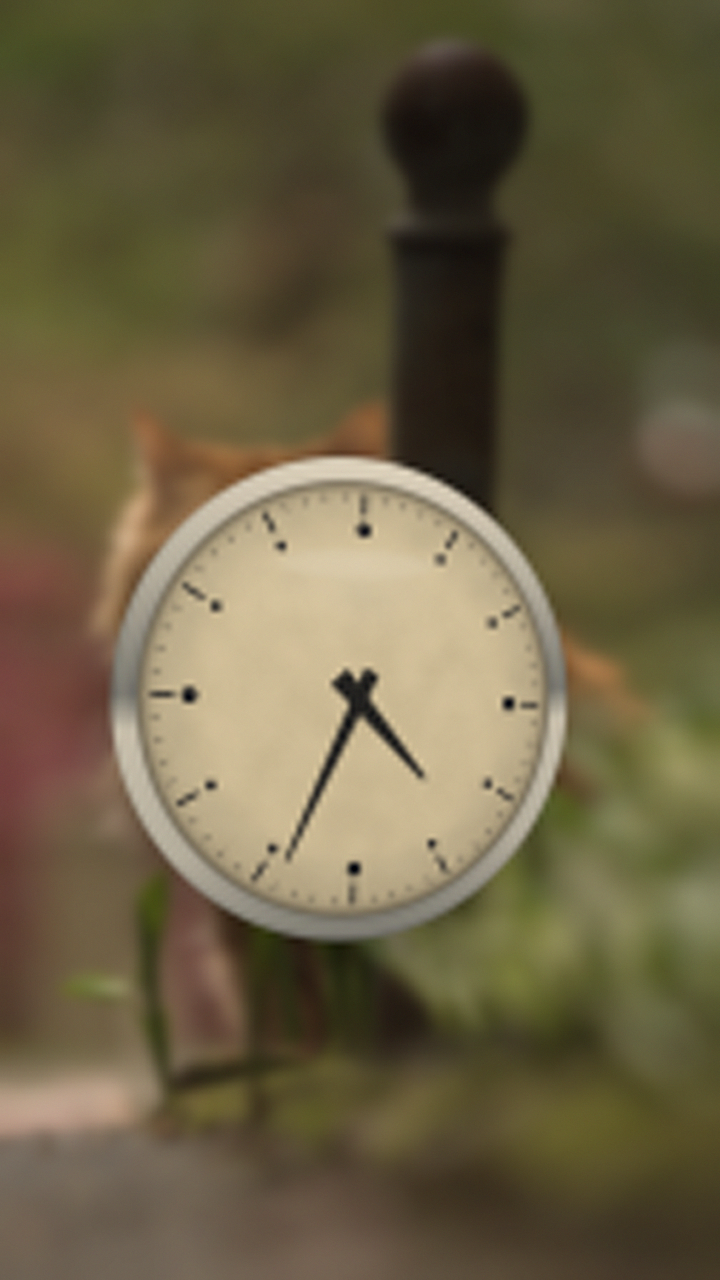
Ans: 4:34
